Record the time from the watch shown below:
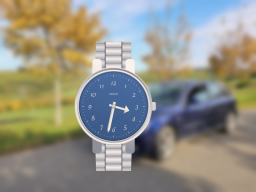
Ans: 3:32
